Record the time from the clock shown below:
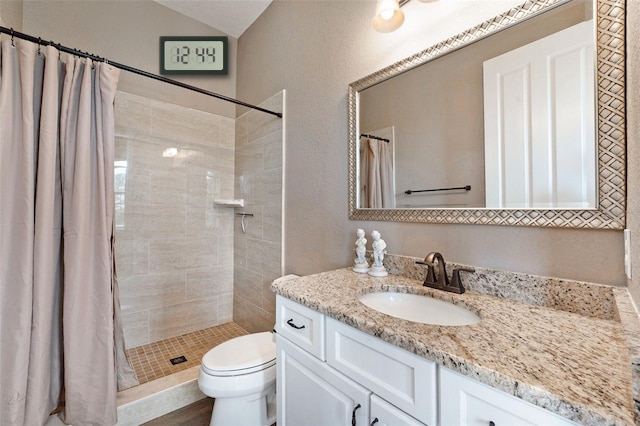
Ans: 12:44
